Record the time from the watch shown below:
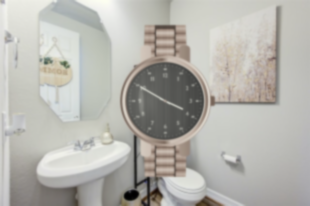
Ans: 3:50
